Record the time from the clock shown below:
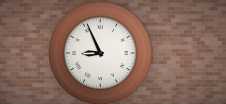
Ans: 8:56
